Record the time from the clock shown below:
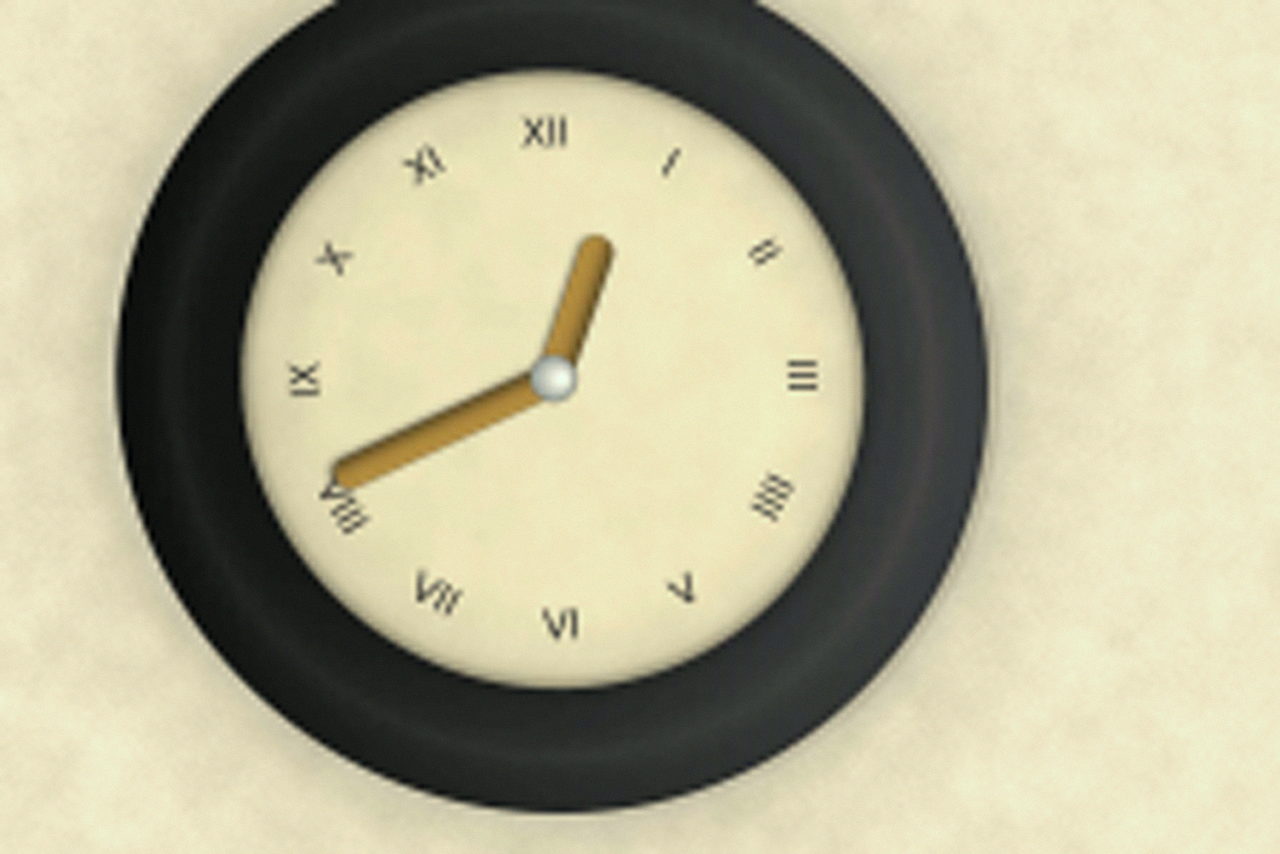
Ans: 12:41
